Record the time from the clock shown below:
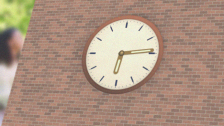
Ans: 6:14
